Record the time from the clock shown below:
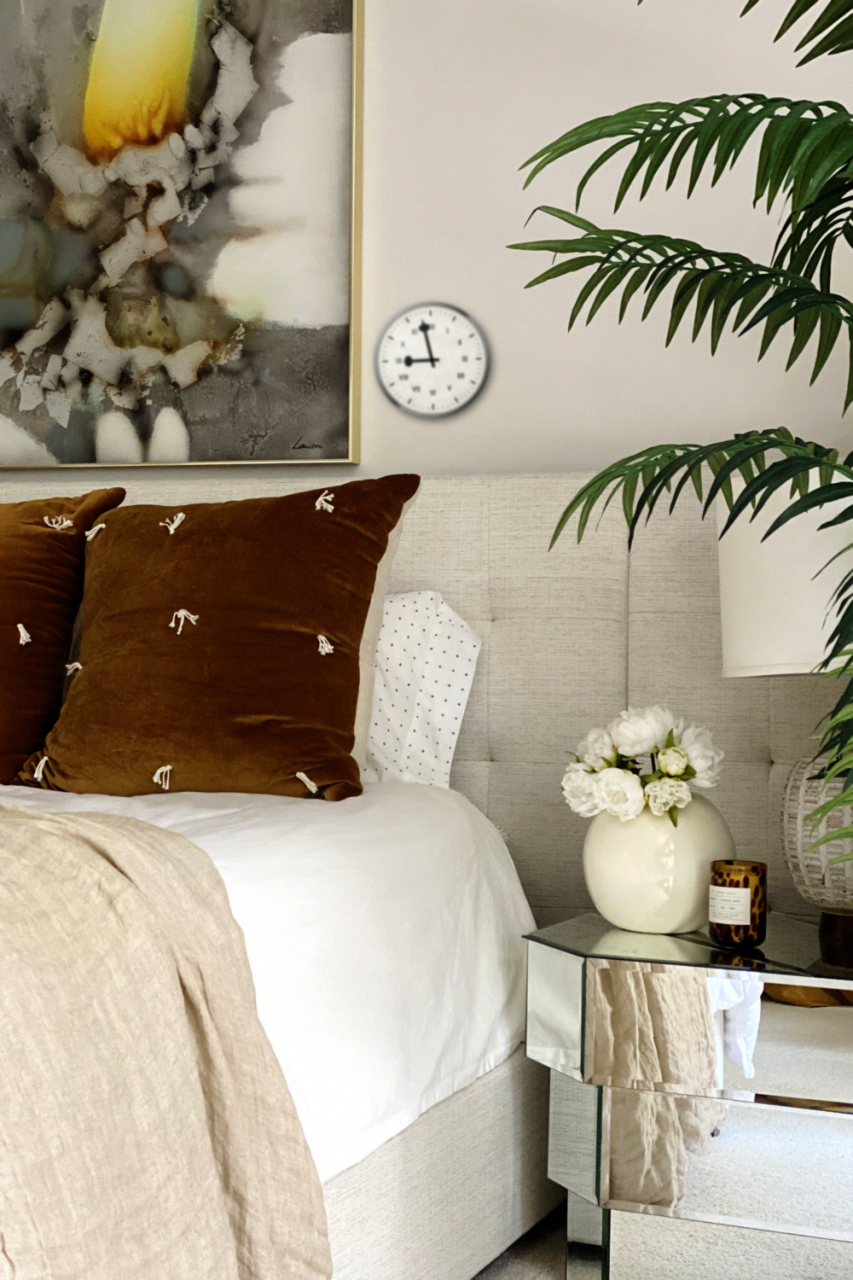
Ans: 8:58
